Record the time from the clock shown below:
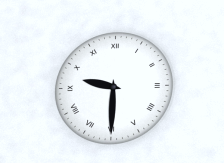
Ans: 9:30
